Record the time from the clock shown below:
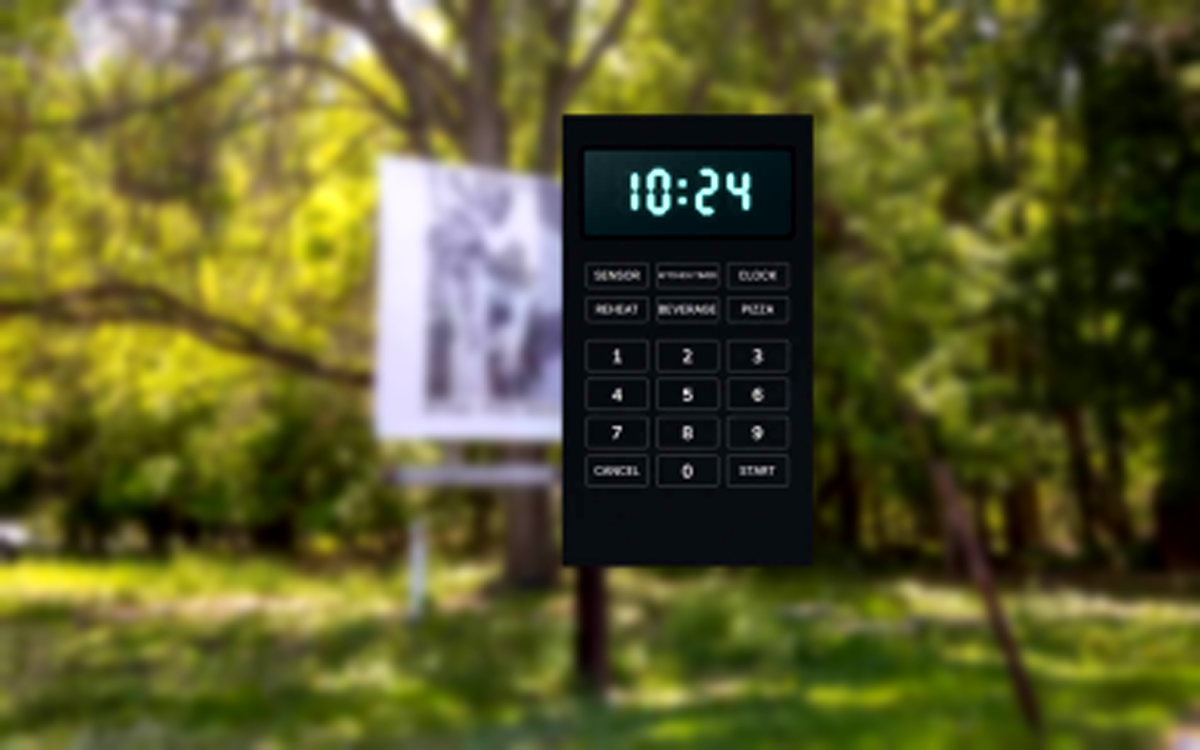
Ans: 10:24
